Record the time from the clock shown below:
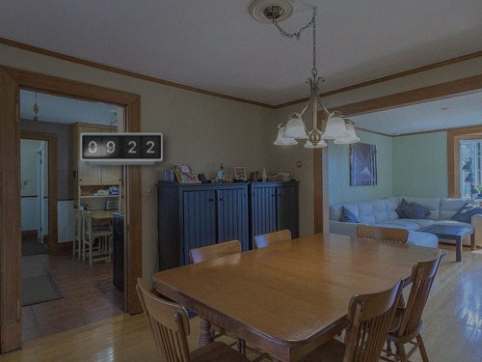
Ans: 9:22
